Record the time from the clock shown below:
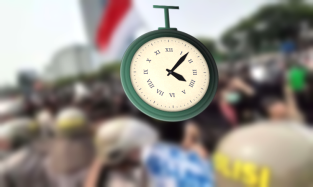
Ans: 4:07
